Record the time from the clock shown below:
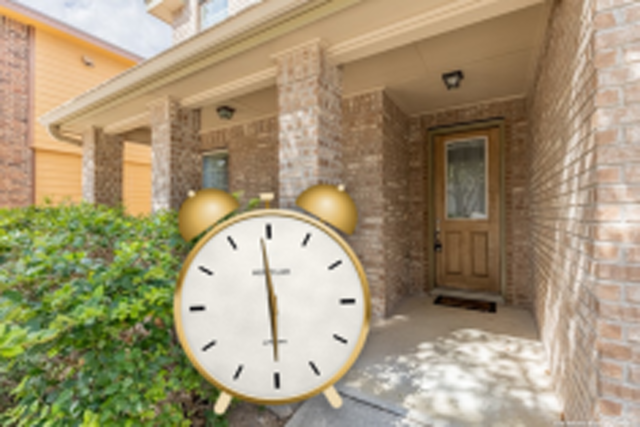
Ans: 5:59
